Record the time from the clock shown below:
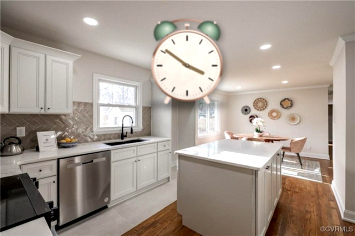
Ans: 3:51
